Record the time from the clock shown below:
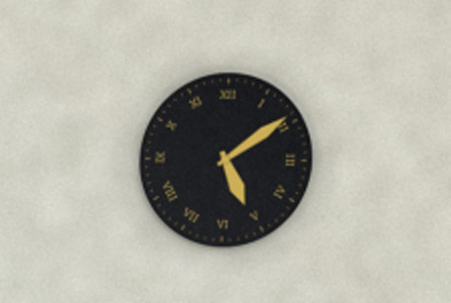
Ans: 5:09
